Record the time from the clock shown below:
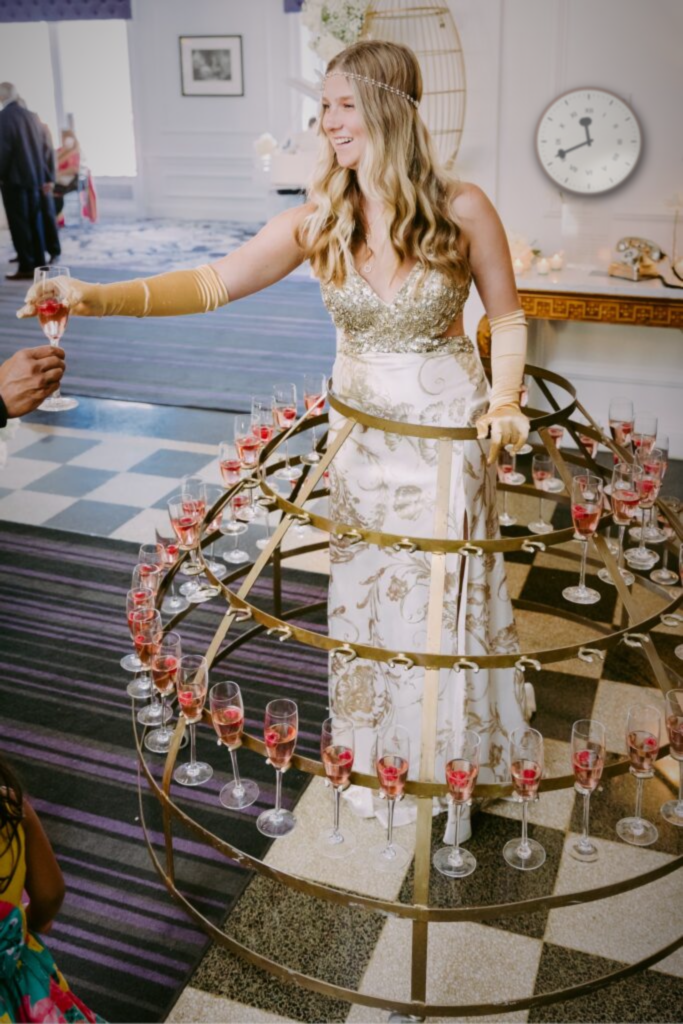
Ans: 11:41
